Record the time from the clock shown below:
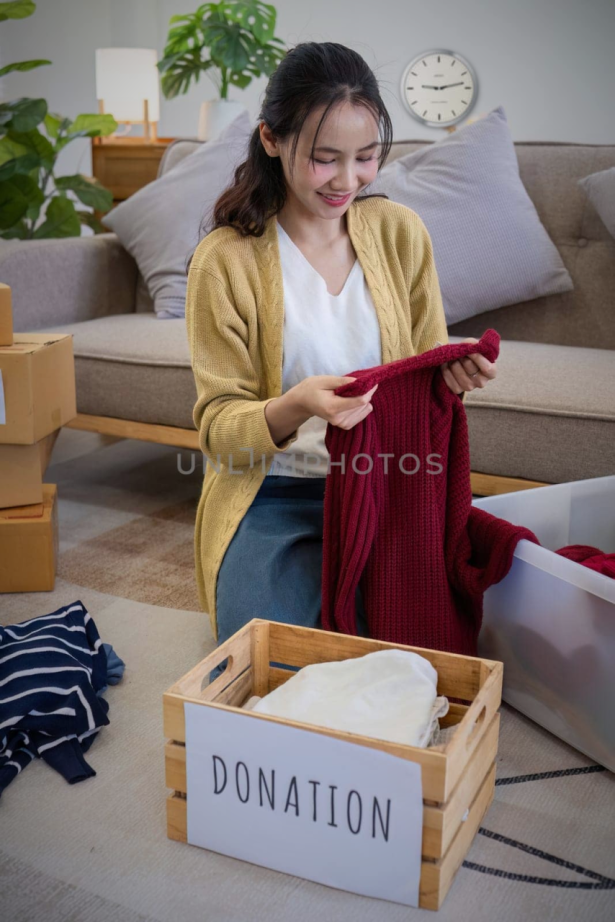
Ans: 9:13
